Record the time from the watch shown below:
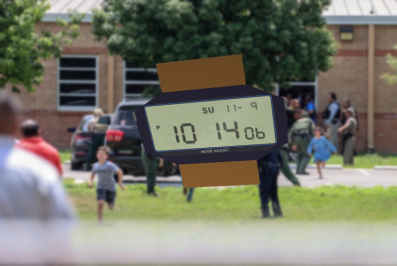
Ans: 10:14:06
